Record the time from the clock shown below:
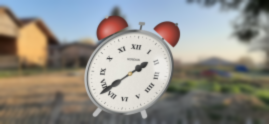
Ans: 1:38
